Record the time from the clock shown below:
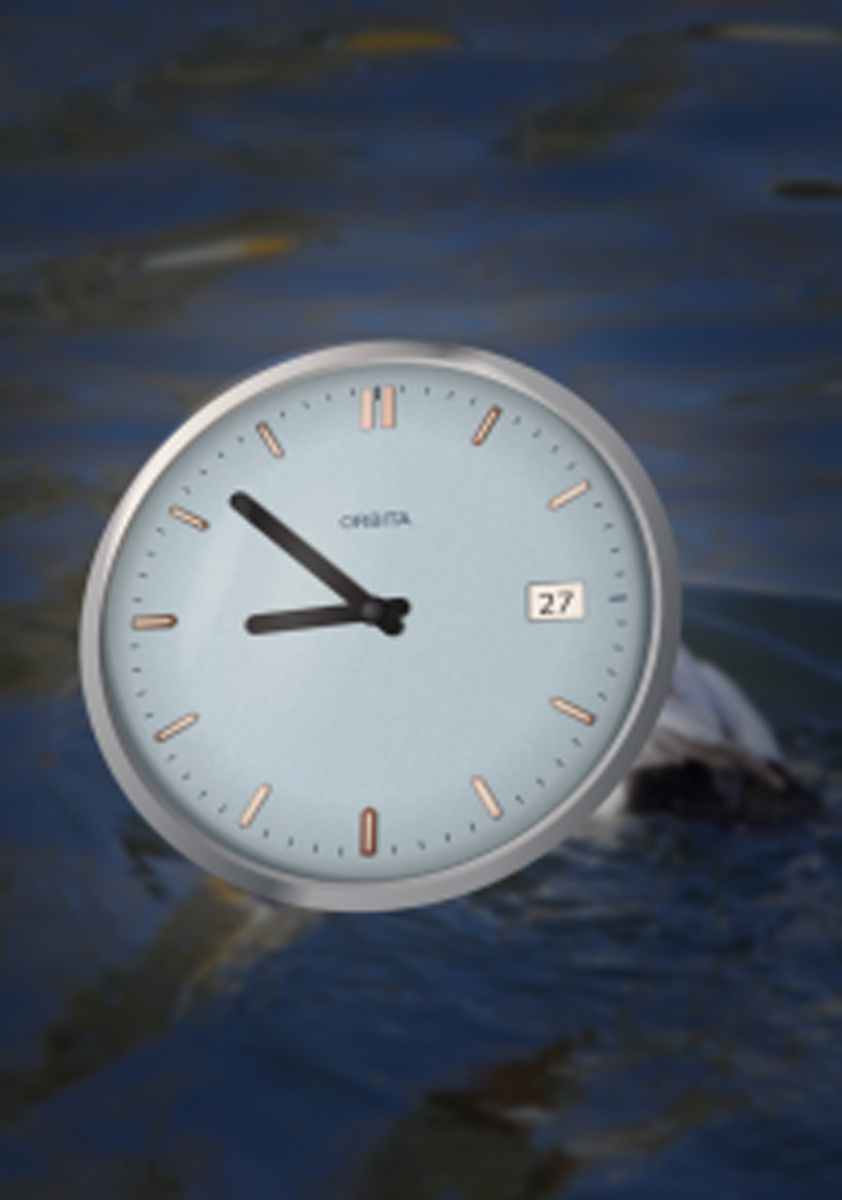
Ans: 8:52
